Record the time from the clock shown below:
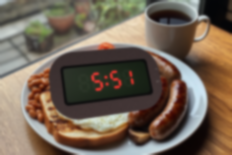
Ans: 5:51
